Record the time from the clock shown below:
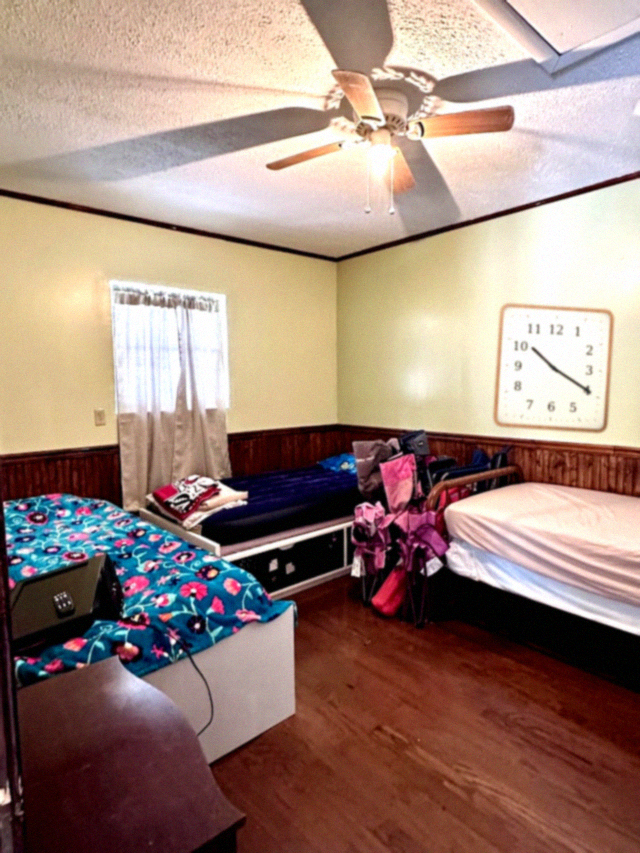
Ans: 10:20
